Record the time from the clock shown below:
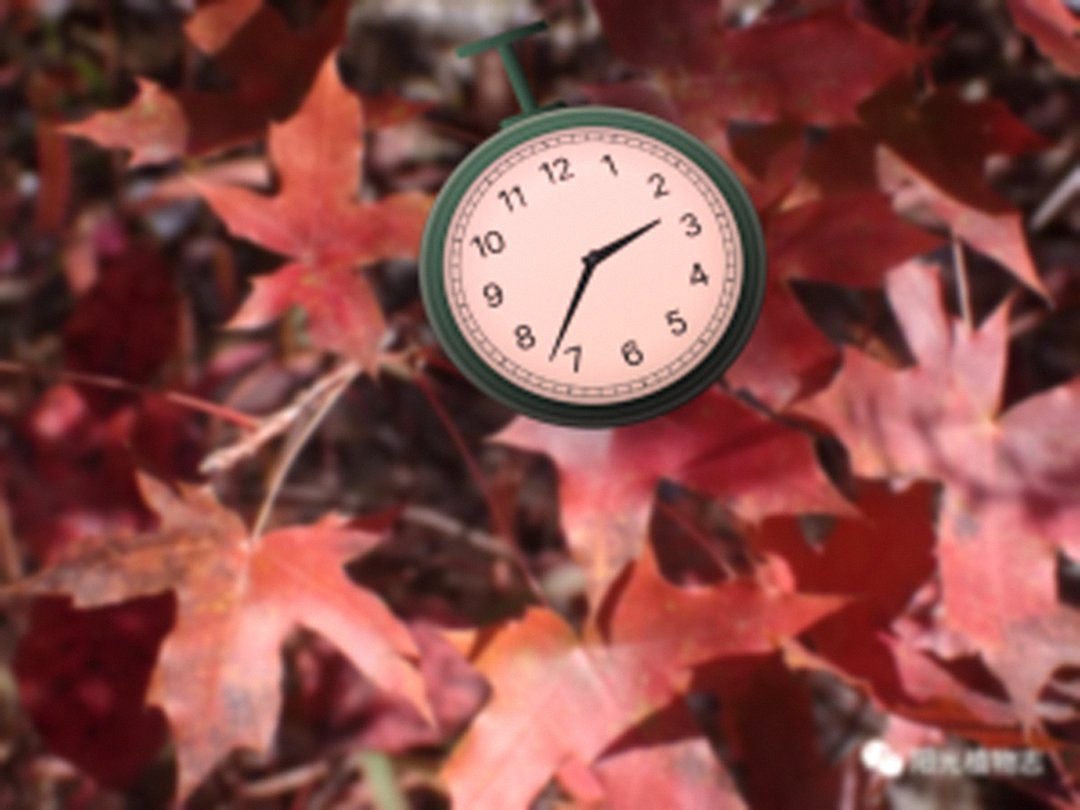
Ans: 2:37
